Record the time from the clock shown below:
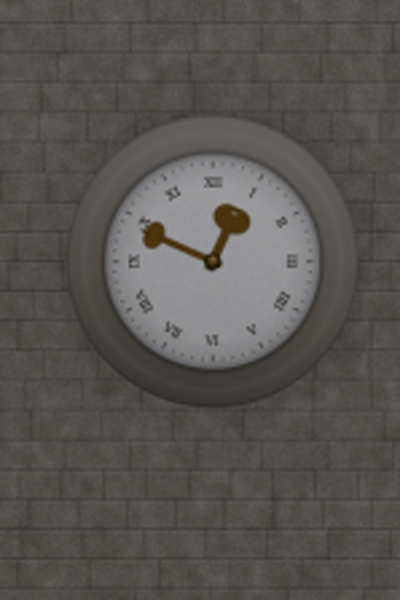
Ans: 12:49
